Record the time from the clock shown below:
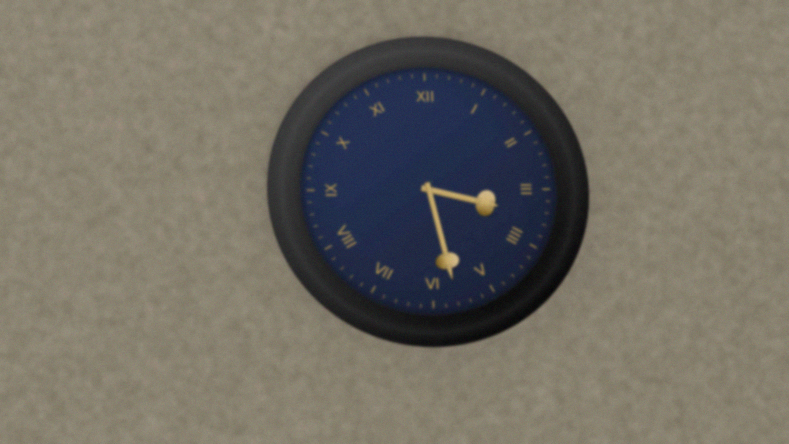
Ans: 3:28
